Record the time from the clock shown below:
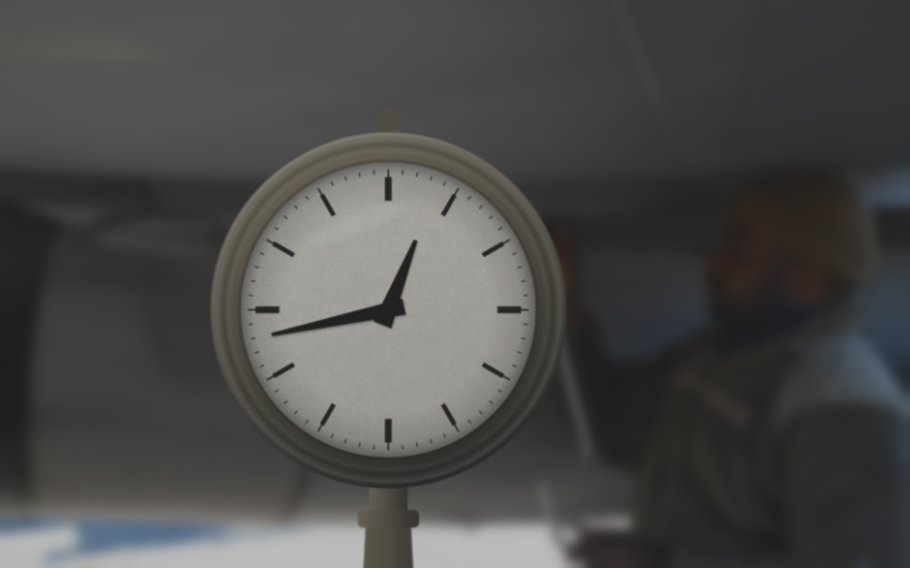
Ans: 12:43
